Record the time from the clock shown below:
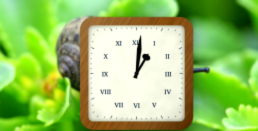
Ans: 1:01
